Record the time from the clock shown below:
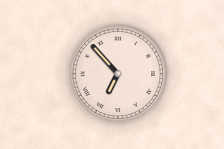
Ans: 6:53
